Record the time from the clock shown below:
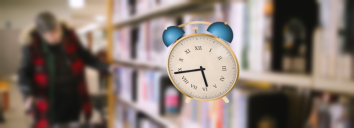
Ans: 5:44
